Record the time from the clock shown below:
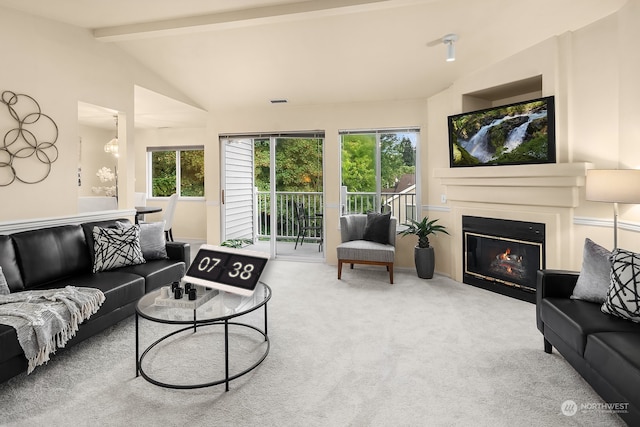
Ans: 7:38
